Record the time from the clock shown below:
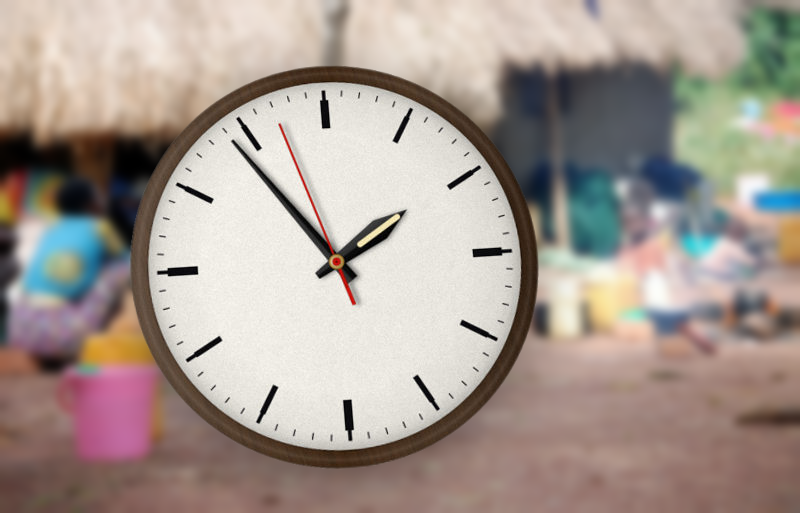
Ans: 1:53:57
